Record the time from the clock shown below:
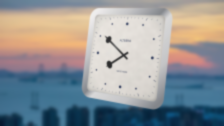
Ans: 7:51
